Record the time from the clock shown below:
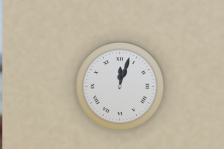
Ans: 12:03
